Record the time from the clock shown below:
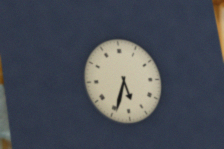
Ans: 5:34
